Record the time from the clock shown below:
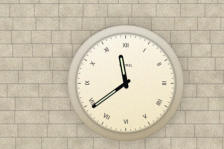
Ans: 11:39
